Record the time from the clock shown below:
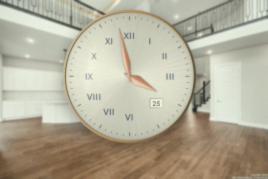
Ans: 3:58
